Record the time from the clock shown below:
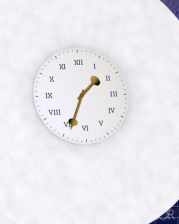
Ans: 1:34
